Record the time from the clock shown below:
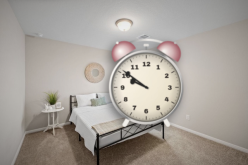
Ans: 9:51
